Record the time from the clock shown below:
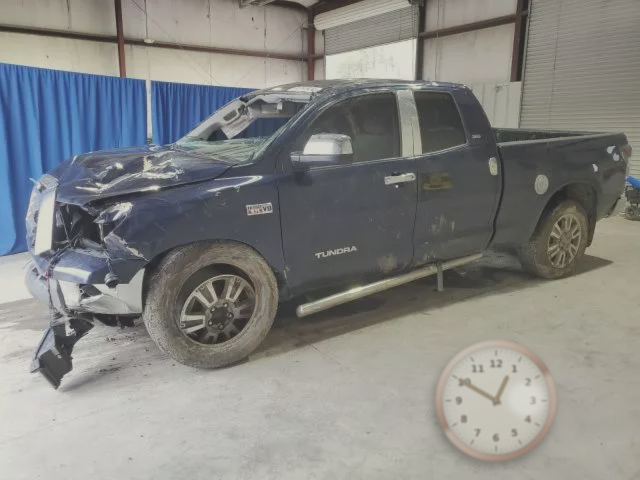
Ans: 12:50
